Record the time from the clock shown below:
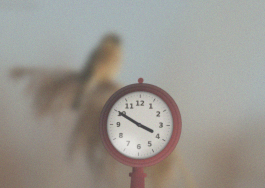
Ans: 3:50
